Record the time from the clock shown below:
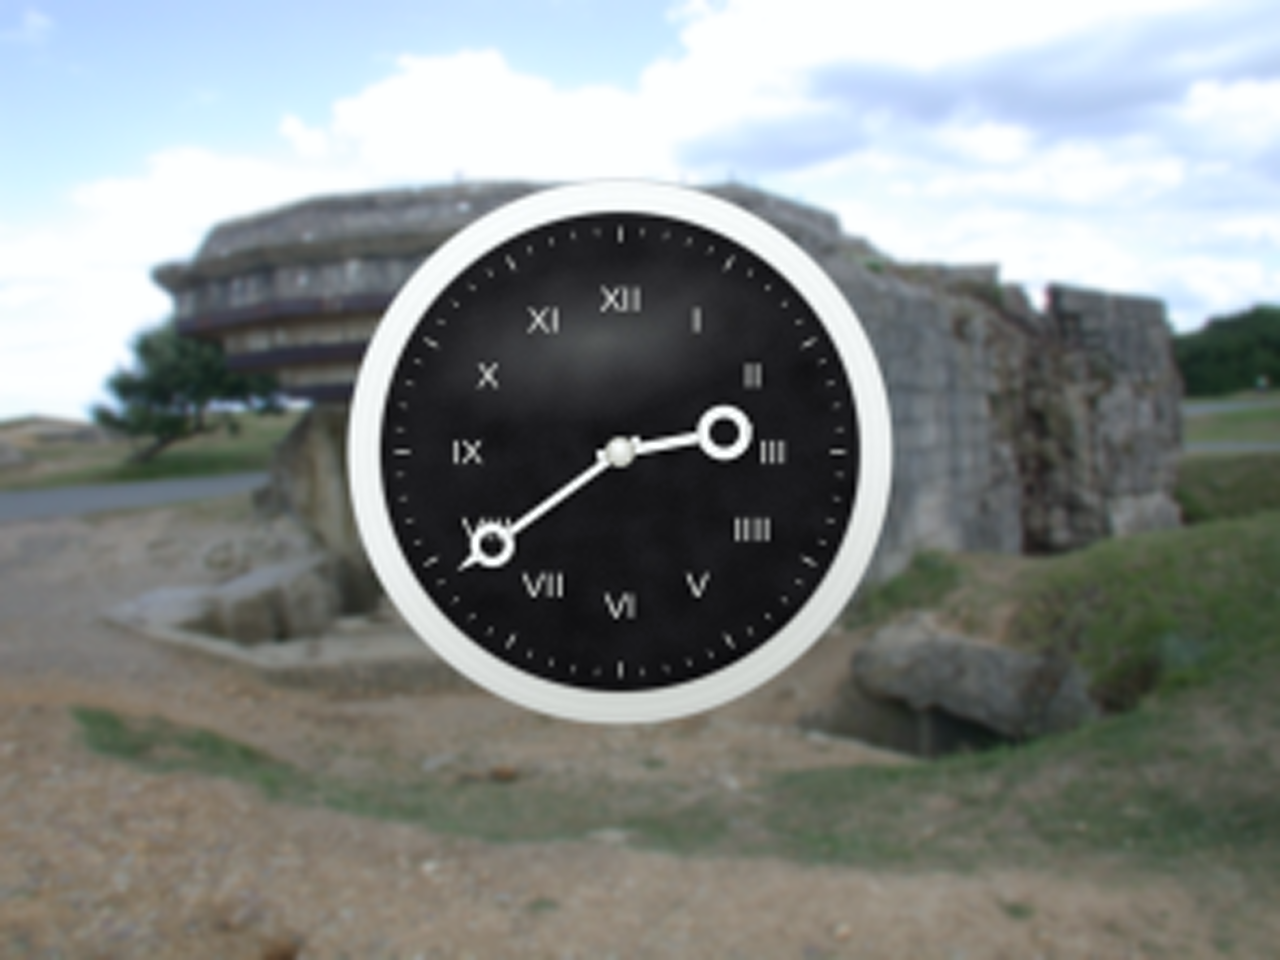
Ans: 2:39
